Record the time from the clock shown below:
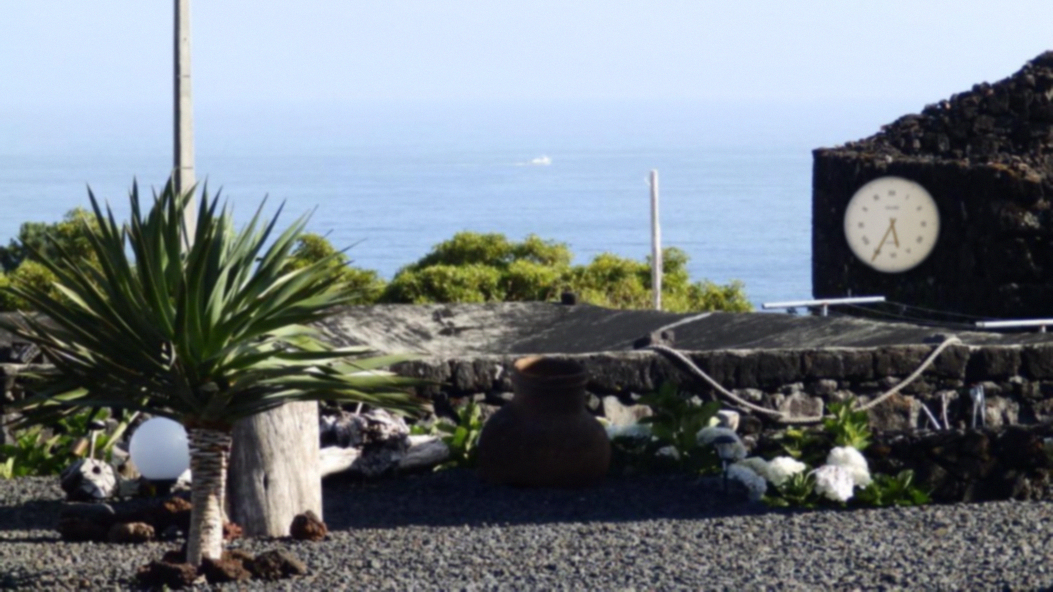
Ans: 5:35
